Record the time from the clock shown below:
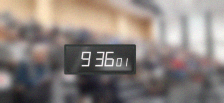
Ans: 9:36:01
